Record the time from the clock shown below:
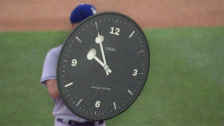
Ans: 9:55
